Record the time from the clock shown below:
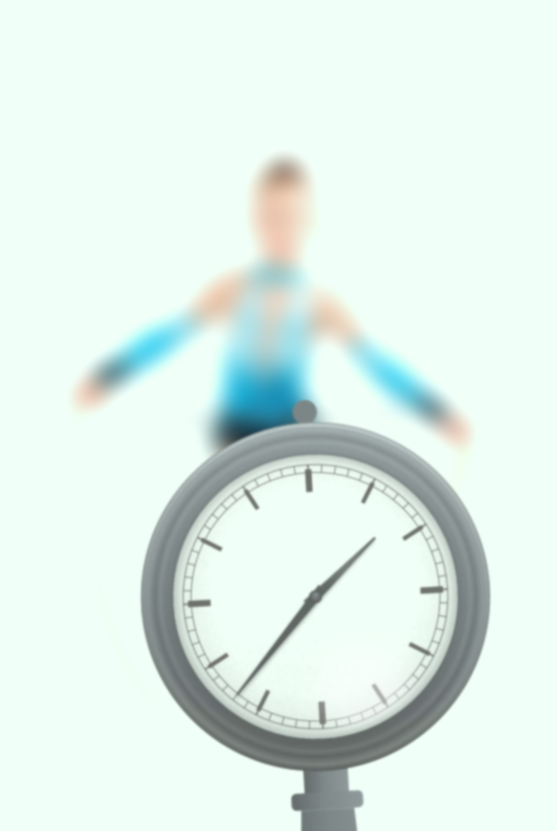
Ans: 1:37
